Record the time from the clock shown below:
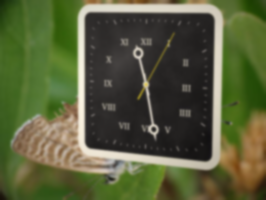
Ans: 11:28:05
